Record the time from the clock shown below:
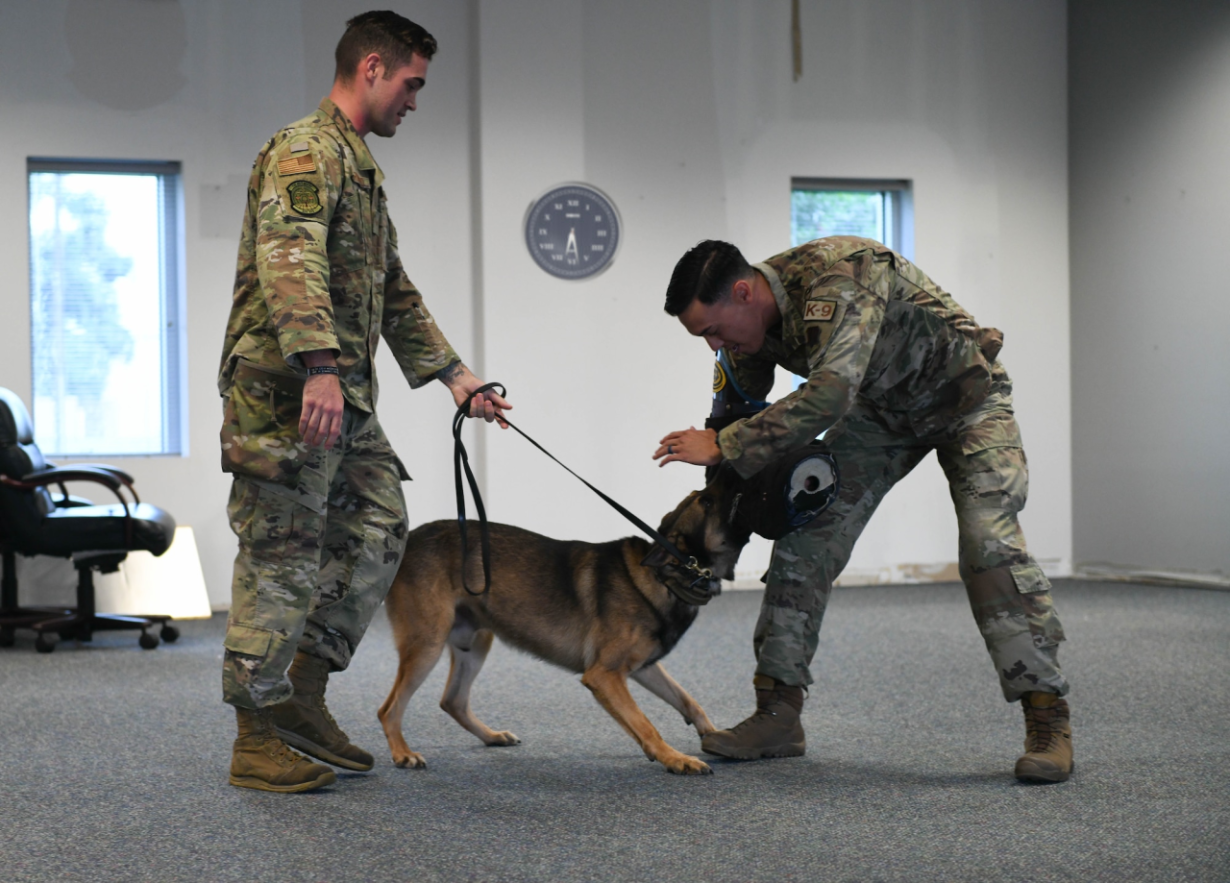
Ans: 6:28
